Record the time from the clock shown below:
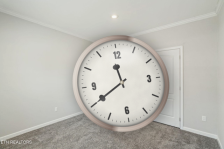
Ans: 11:40
